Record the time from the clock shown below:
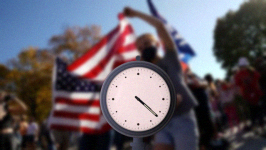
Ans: 4:22
